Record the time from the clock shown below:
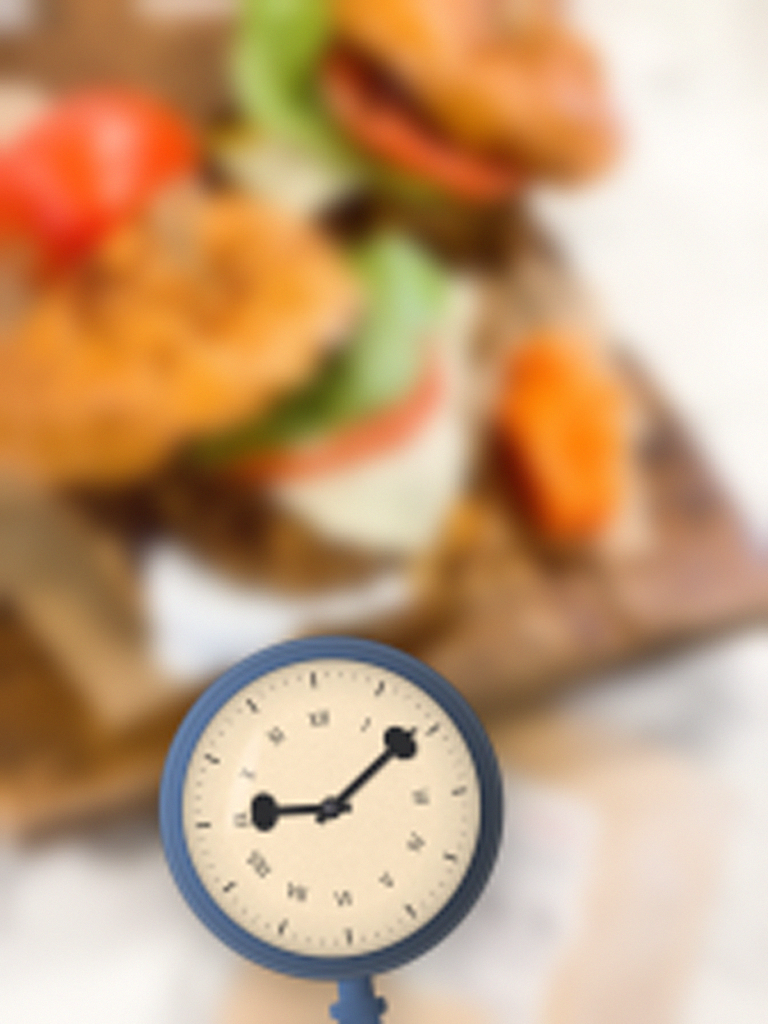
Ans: 9:09
